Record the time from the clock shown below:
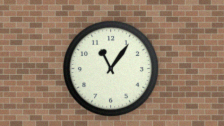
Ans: 11:06
